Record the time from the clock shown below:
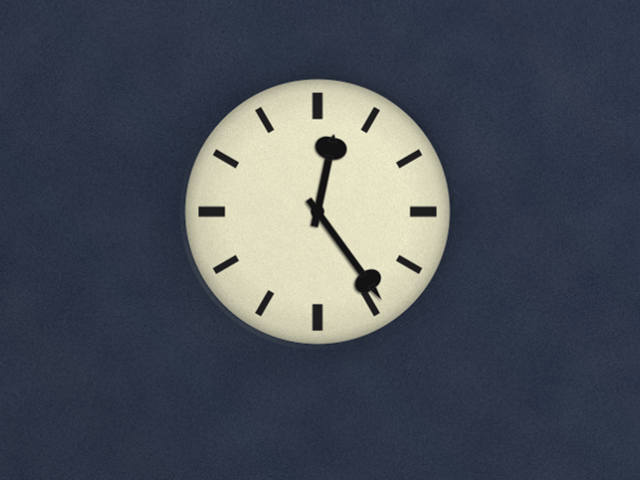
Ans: 12:24
